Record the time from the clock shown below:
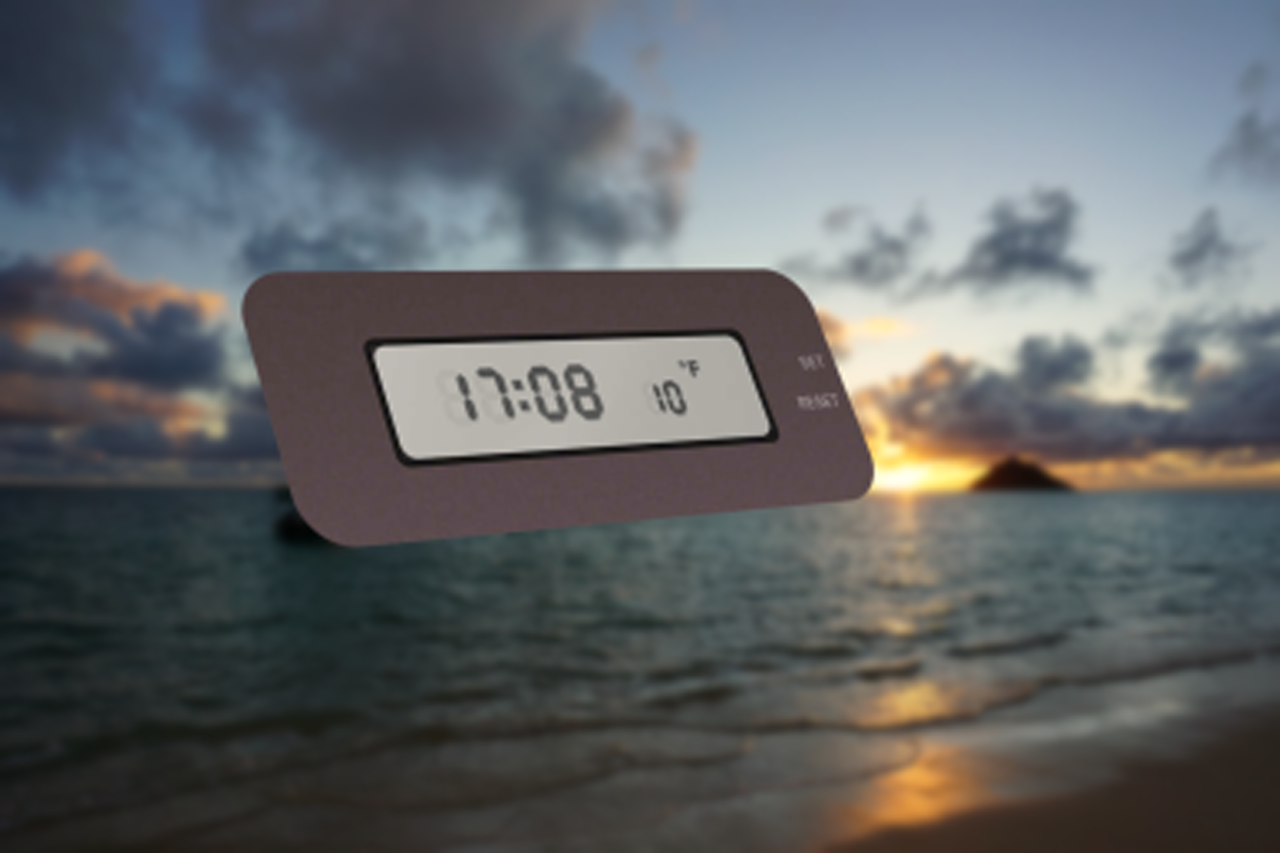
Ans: 17:08
